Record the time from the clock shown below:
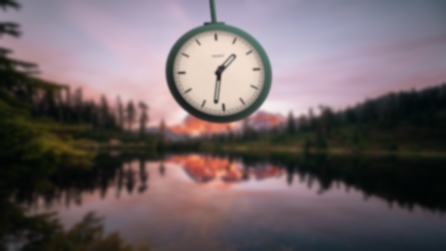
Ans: 1:32
